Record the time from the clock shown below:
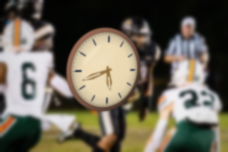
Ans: 5:42
